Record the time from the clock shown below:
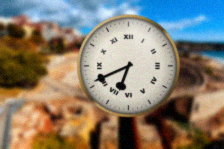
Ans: 6:41
